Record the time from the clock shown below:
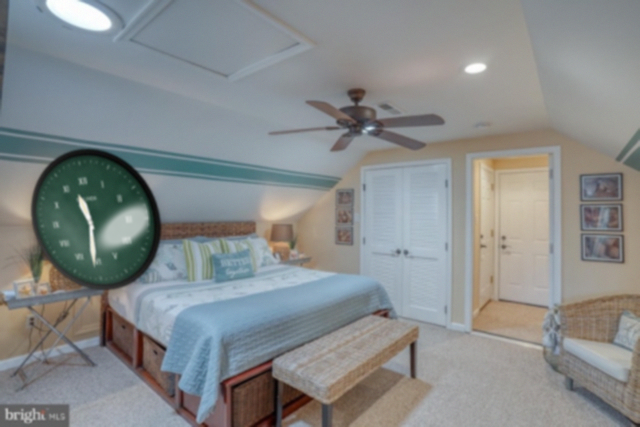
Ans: 11:31
